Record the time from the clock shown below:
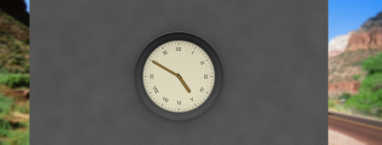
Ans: 4:50
